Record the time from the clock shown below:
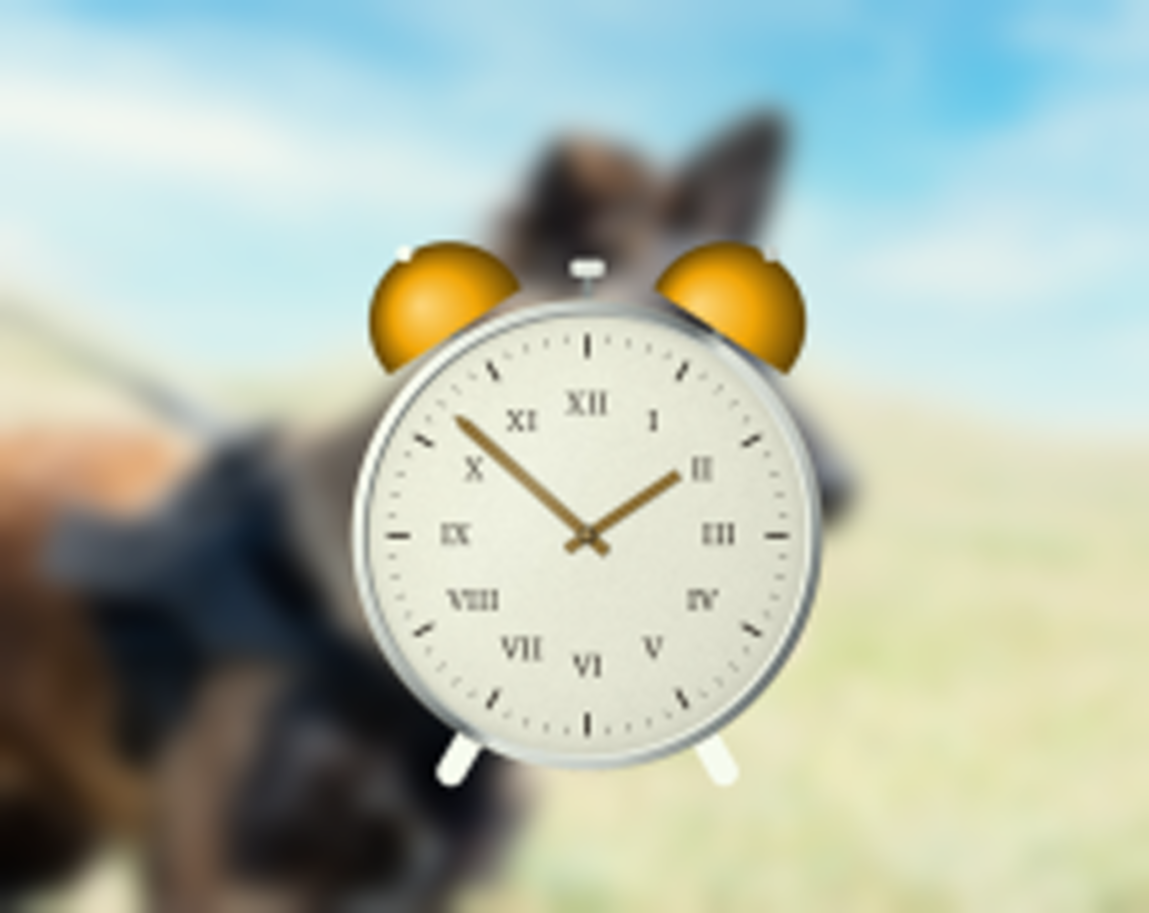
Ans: 1:52
